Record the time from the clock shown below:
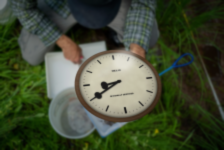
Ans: 8:40
